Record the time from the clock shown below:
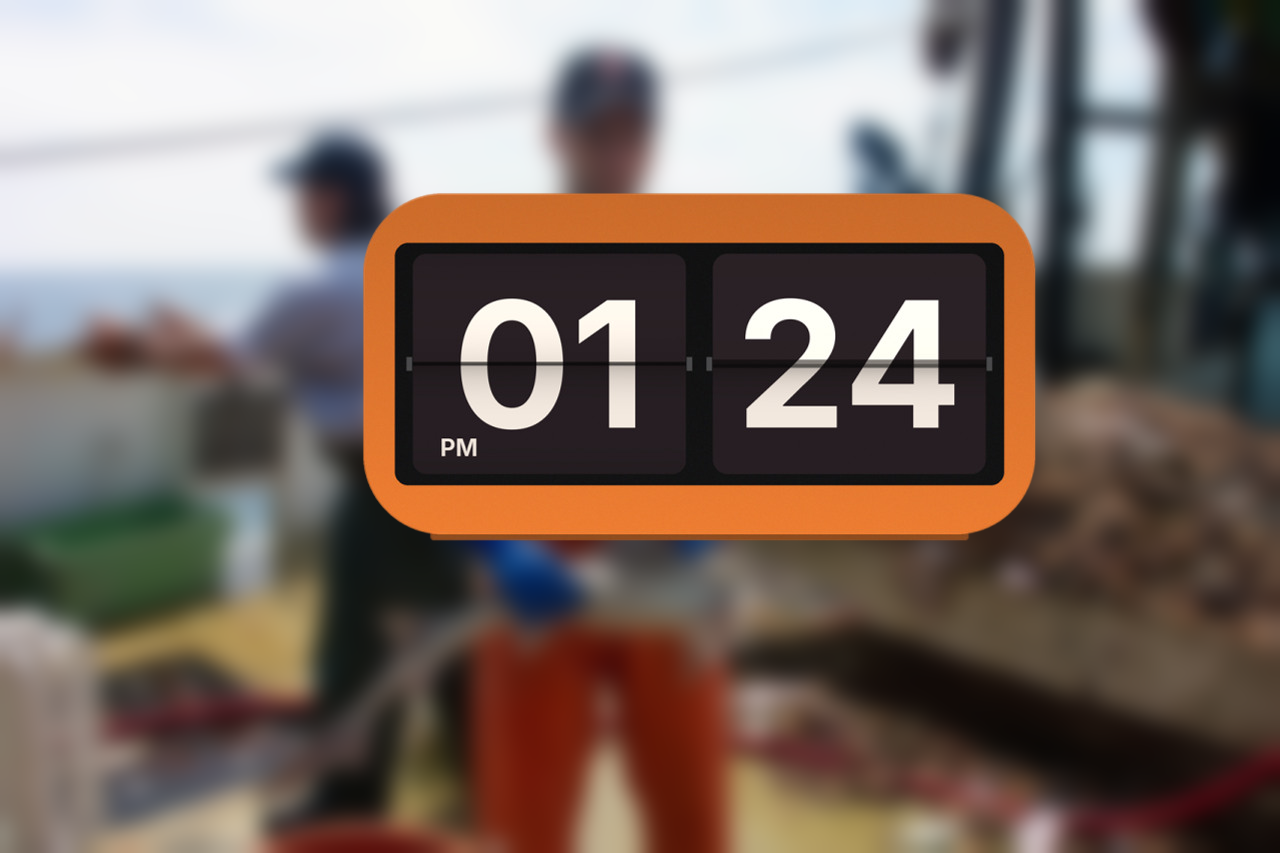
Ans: 1:24
